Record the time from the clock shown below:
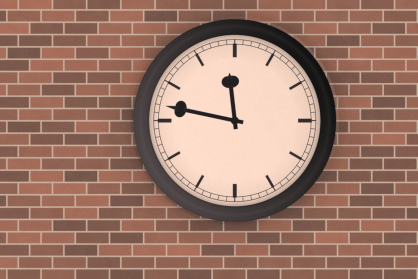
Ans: 11:47
